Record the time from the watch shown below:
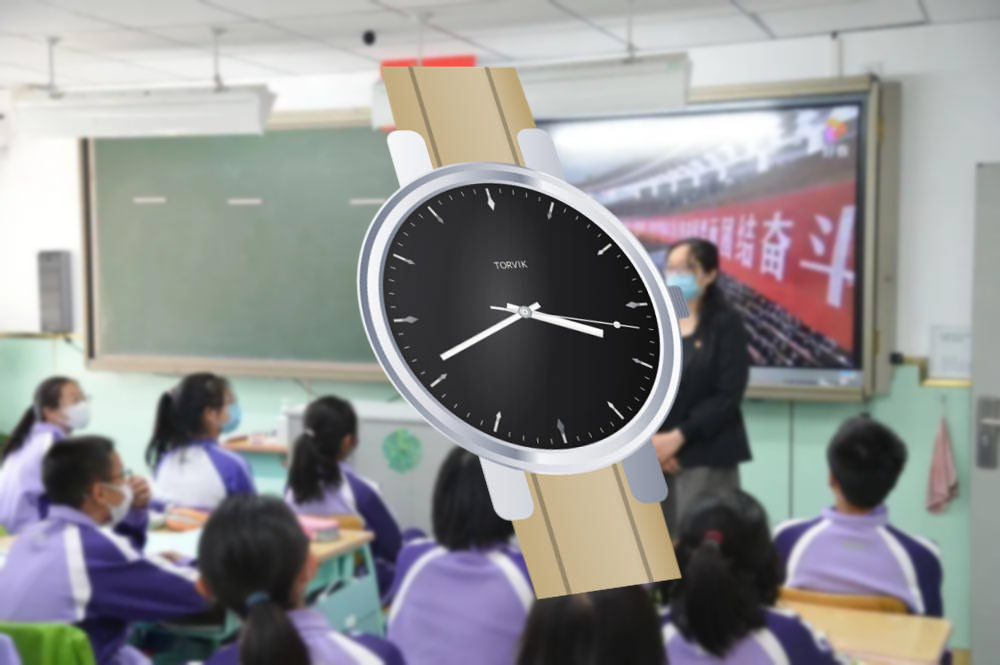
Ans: 3:41:17
